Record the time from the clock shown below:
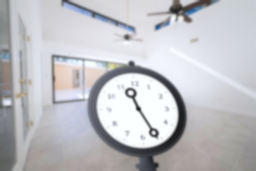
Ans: 11:26
